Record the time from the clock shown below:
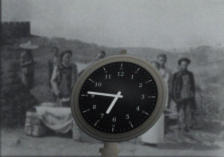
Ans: 6:46
